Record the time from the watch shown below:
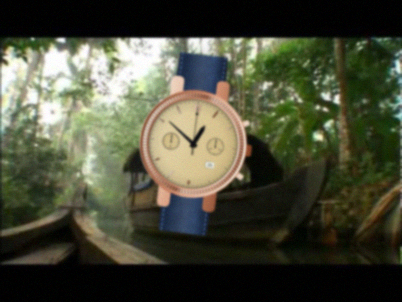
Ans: 12:51
